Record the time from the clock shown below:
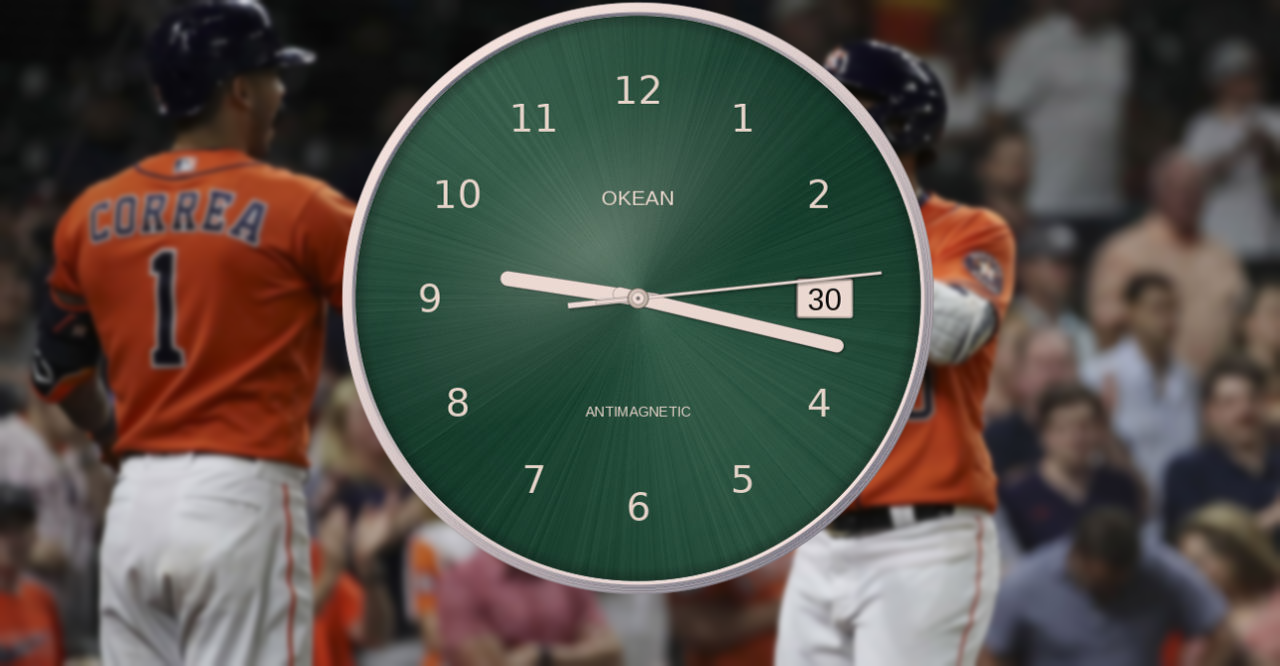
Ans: 9:17:14
